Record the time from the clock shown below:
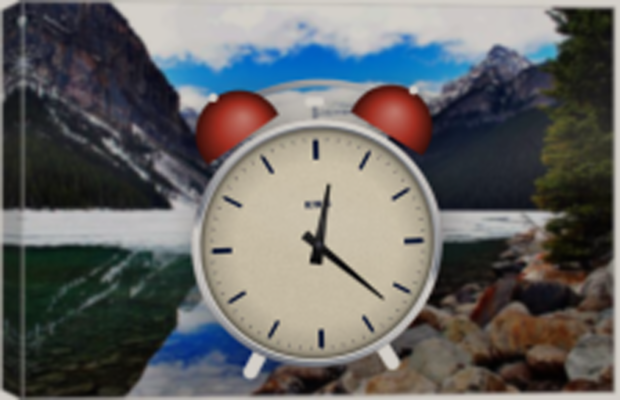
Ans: 12:22
